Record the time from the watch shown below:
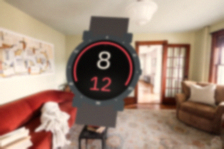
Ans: 8:12
